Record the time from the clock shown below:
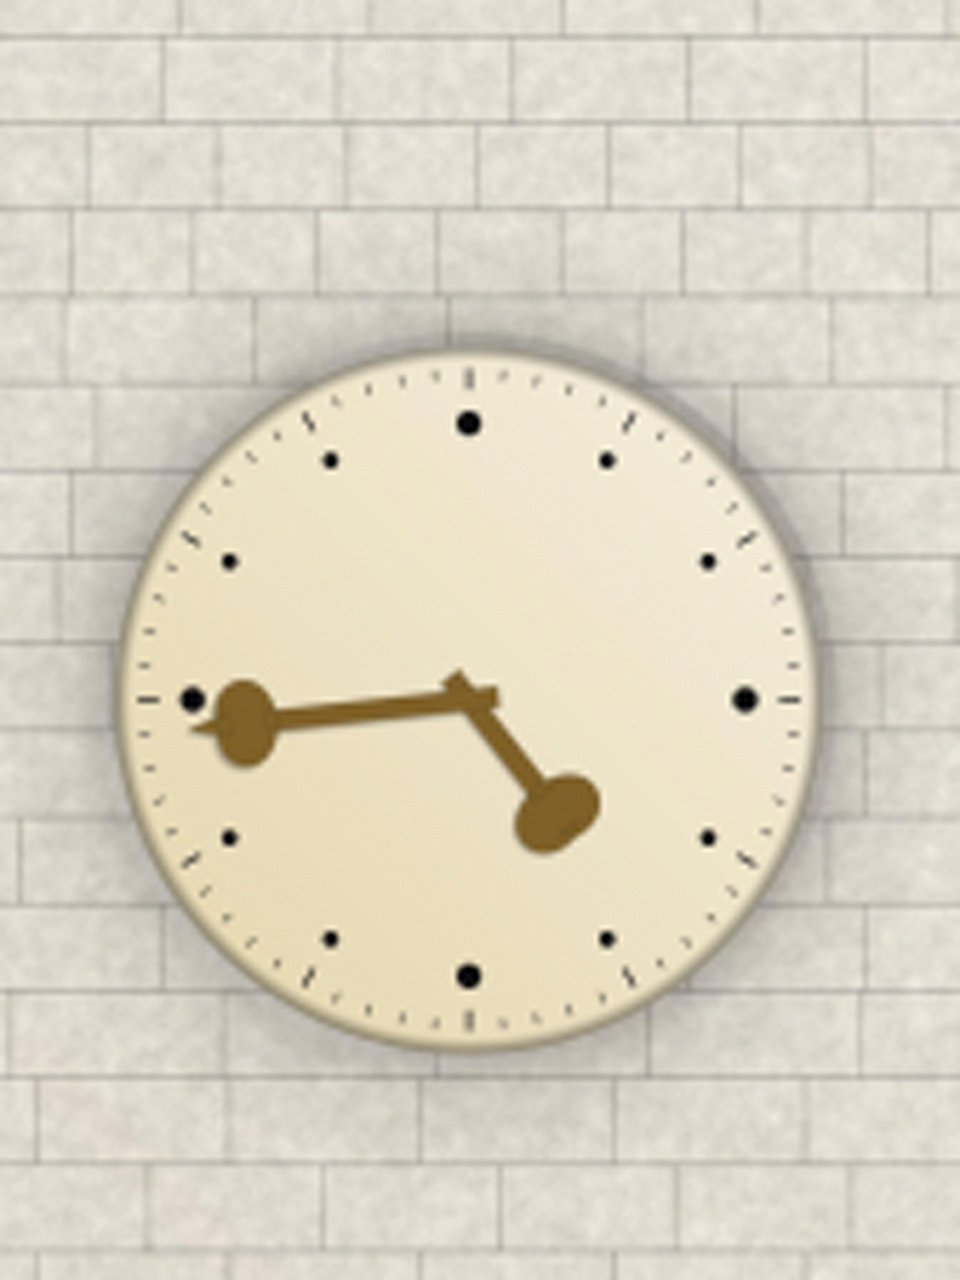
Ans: 4:44
